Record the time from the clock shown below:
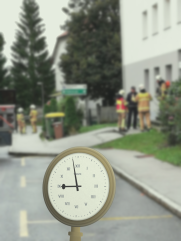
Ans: 8:58
